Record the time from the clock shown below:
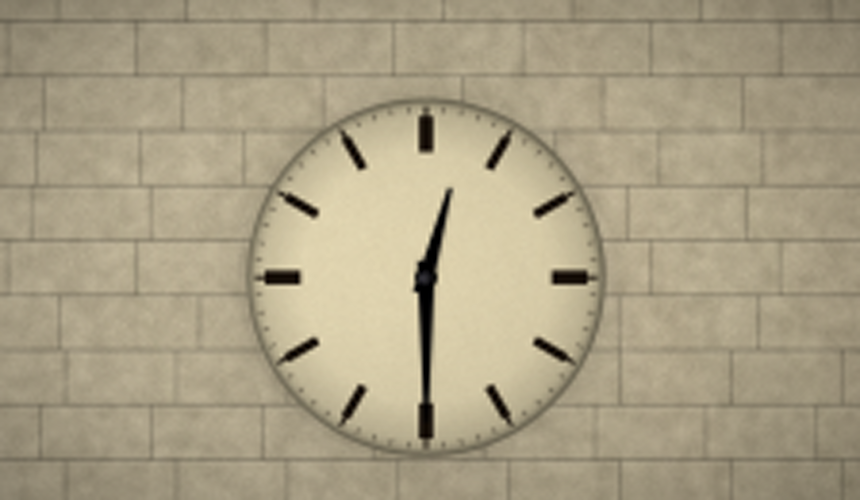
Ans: 12:30
